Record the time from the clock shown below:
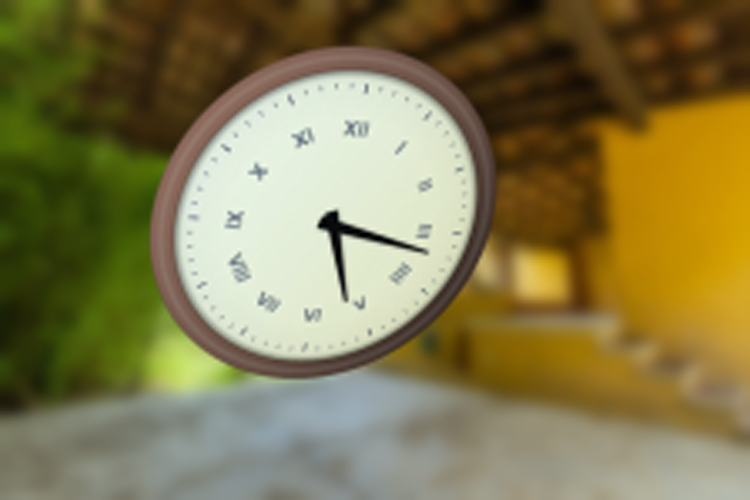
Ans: 5:17
